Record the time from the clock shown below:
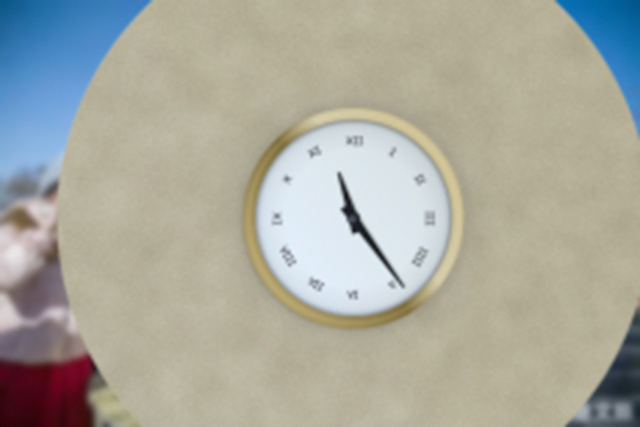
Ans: 11:24
